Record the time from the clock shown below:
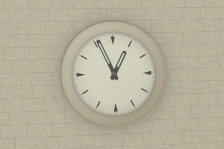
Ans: 12:56
